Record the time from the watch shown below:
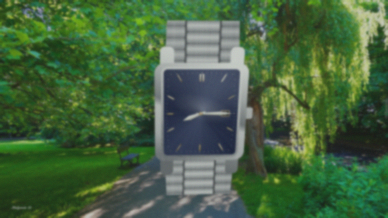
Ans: 8:15
